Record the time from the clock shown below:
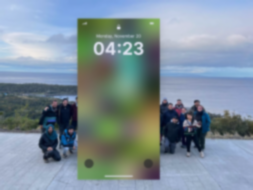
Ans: 4:23
